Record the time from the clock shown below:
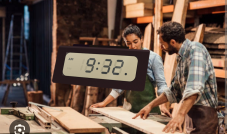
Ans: 9:32
